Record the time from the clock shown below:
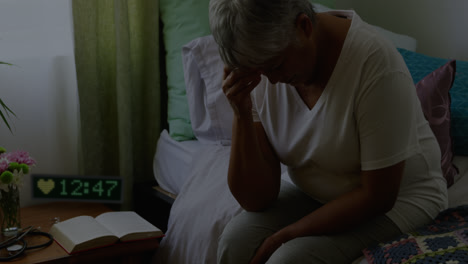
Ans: 12:47
